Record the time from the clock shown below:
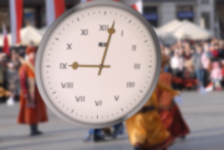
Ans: 9:02
